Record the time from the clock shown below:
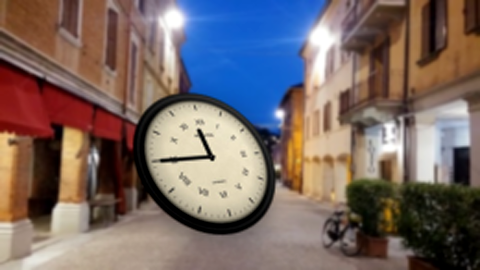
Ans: 11:45
